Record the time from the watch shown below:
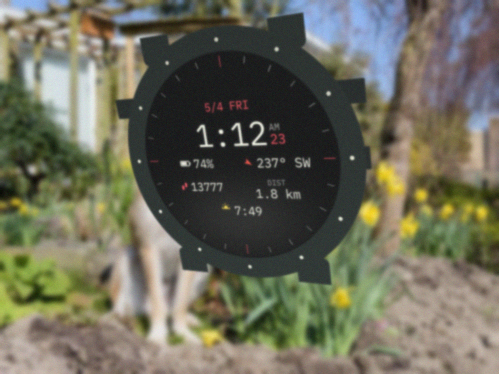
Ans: 1:12:23
